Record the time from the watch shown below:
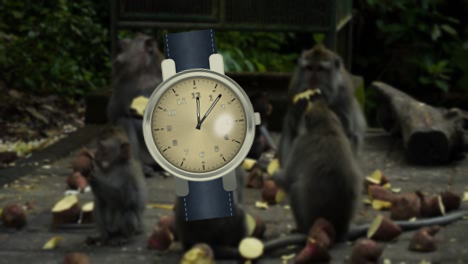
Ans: 12:07
